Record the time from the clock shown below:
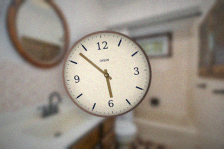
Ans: 5:53
